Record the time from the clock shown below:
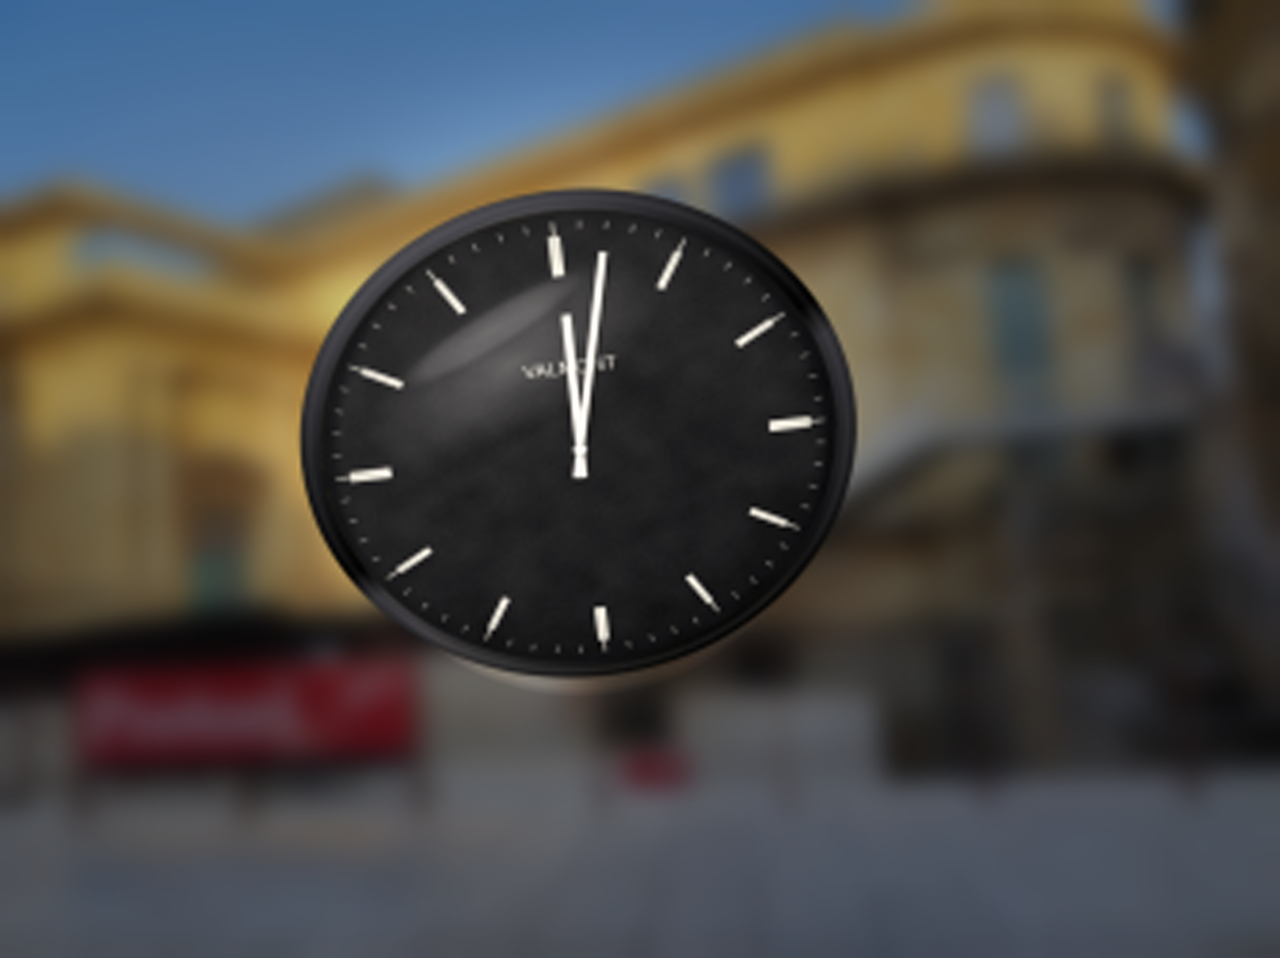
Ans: 12:02
